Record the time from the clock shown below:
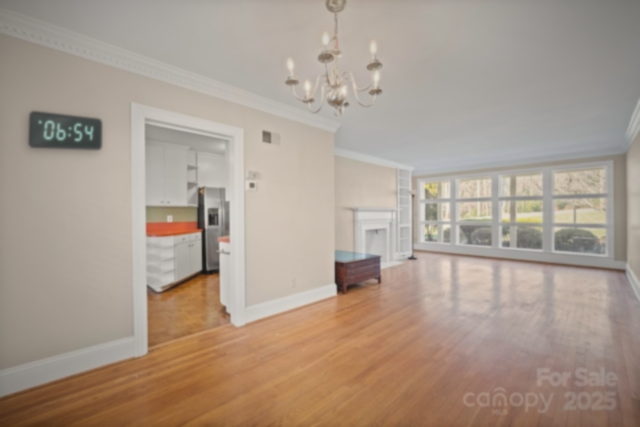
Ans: 6:54
